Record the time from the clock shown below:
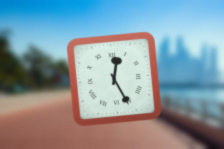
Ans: 12:26
